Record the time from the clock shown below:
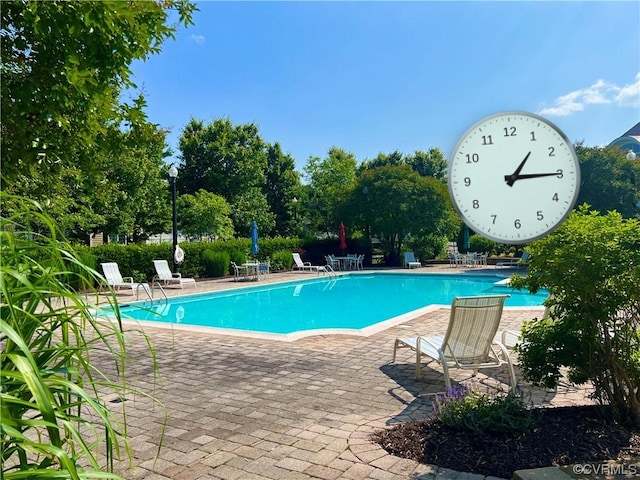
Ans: 1:15
